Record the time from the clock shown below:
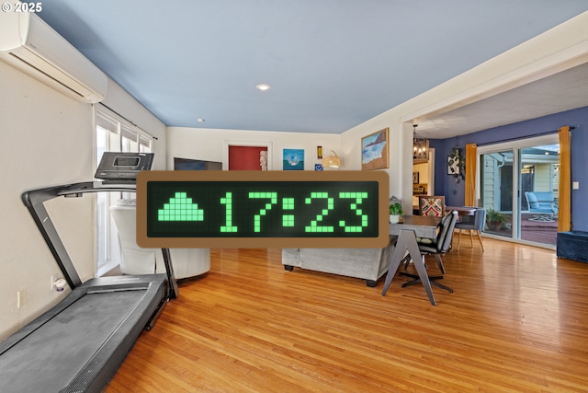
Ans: 17:23
